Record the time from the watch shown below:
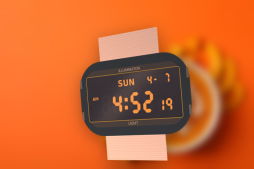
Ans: 4:52:19
